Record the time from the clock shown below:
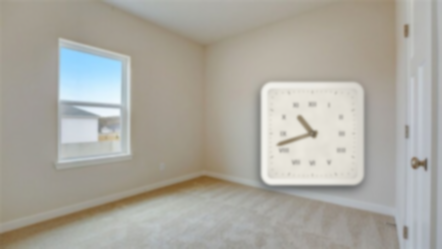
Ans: 10:42
